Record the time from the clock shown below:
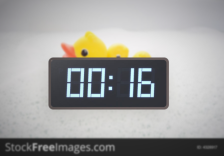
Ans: 0:16
